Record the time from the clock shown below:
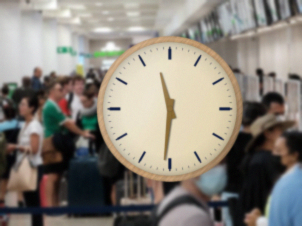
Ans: 11:31
